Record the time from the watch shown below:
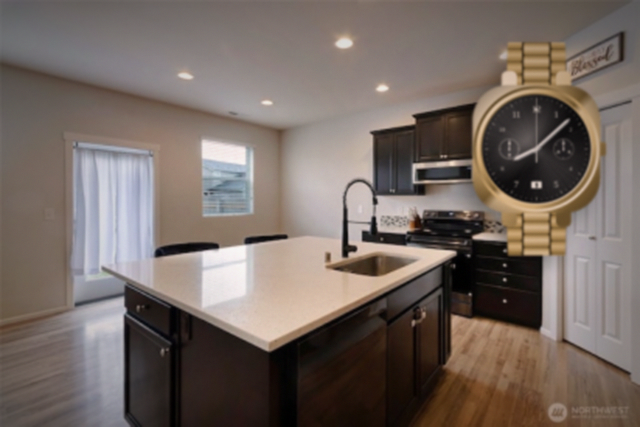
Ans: 8:08
